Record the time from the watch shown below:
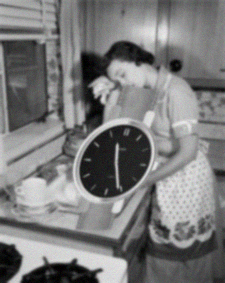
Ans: 11:26
